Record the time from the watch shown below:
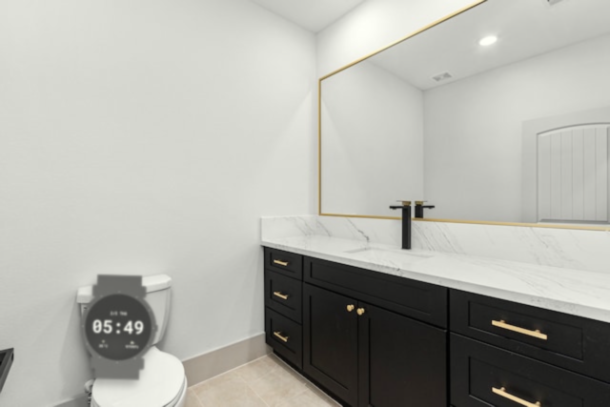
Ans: 5:49
